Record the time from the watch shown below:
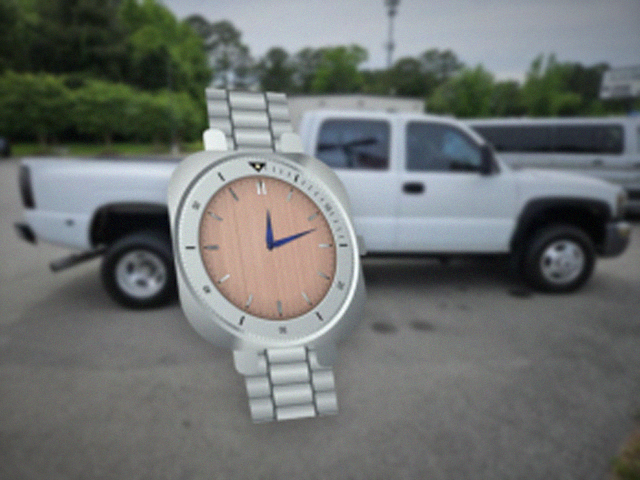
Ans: 12:12
